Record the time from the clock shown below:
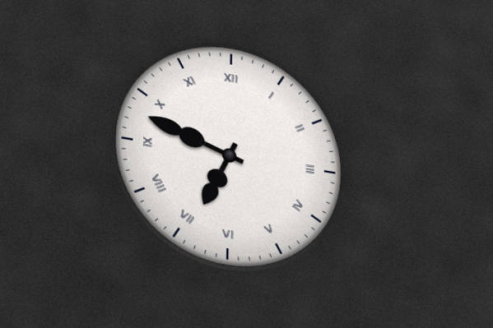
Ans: 6:48
